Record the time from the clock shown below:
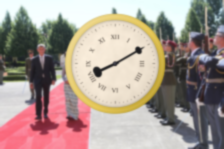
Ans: 8:10
